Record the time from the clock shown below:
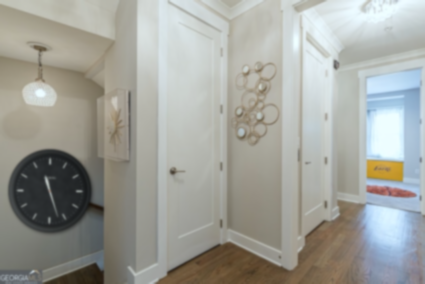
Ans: 11:27
